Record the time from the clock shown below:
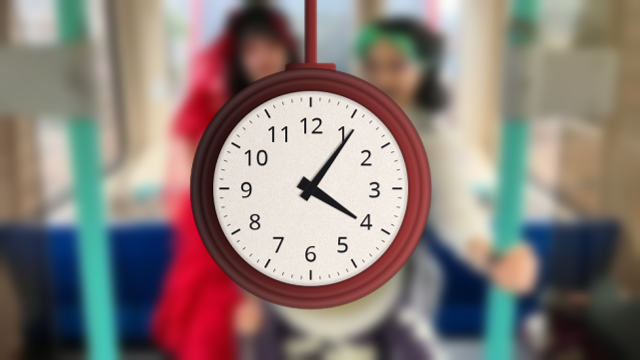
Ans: 4:06
